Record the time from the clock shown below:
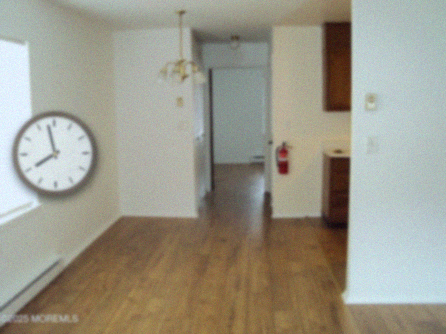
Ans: 7:58
